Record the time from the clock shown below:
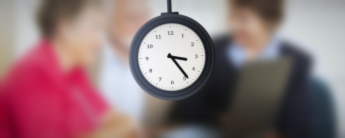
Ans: 3:24
